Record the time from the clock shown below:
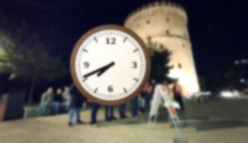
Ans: 7:41
